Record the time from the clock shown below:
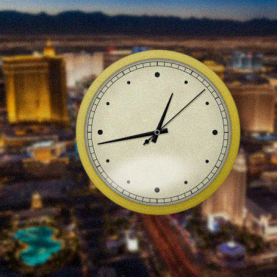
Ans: 12:43:08
